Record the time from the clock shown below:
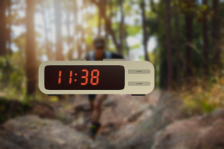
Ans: 11:38
